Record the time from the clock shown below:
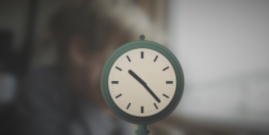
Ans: 10:23
